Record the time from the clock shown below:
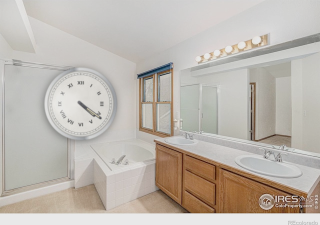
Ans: 4:21
